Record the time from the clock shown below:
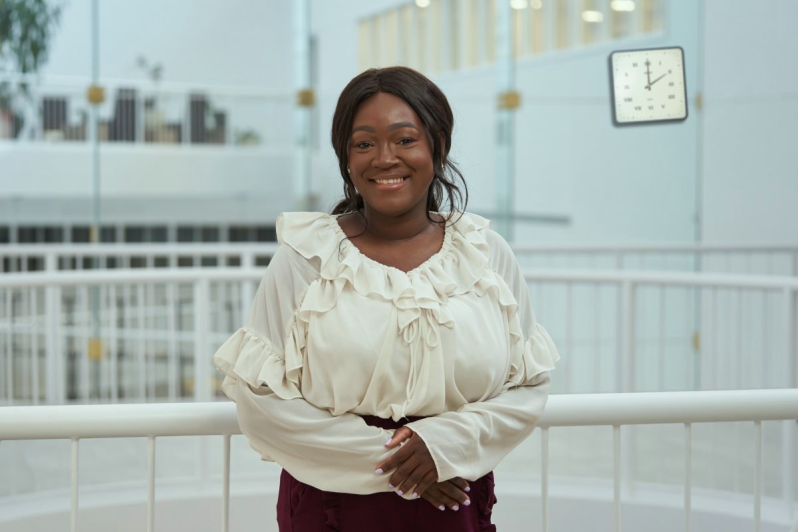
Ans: 2:00
